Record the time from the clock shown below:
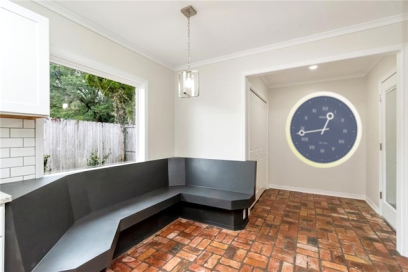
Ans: 12:43
